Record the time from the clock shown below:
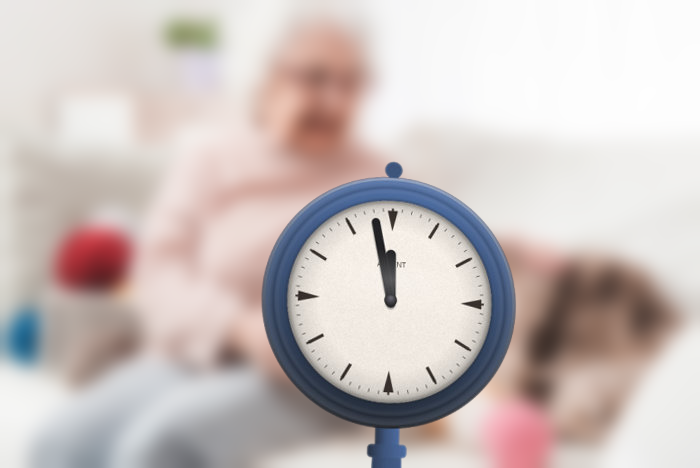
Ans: 11:58
